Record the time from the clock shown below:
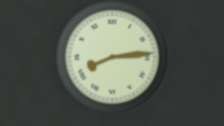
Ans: 8:14
